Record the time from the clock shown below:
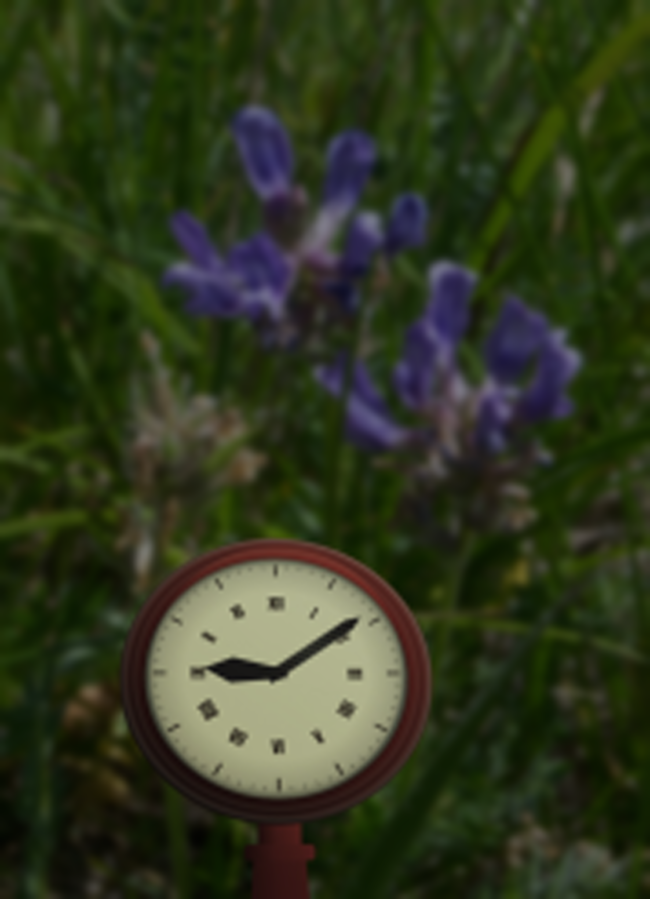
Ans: 9:09
